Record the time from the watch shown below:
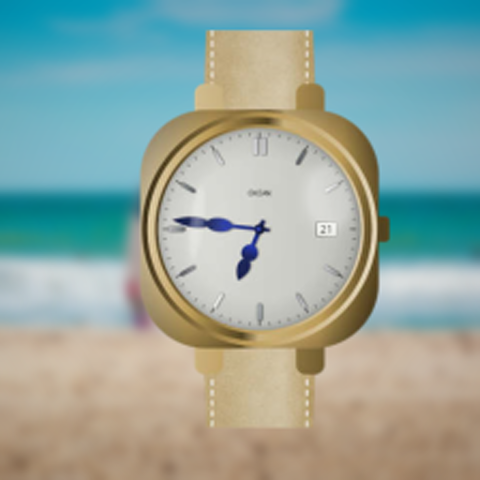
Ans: 6:46
